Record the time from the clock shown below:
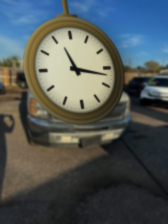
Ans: 11:17
